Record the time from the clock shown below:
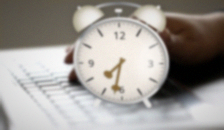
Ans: 7:32
